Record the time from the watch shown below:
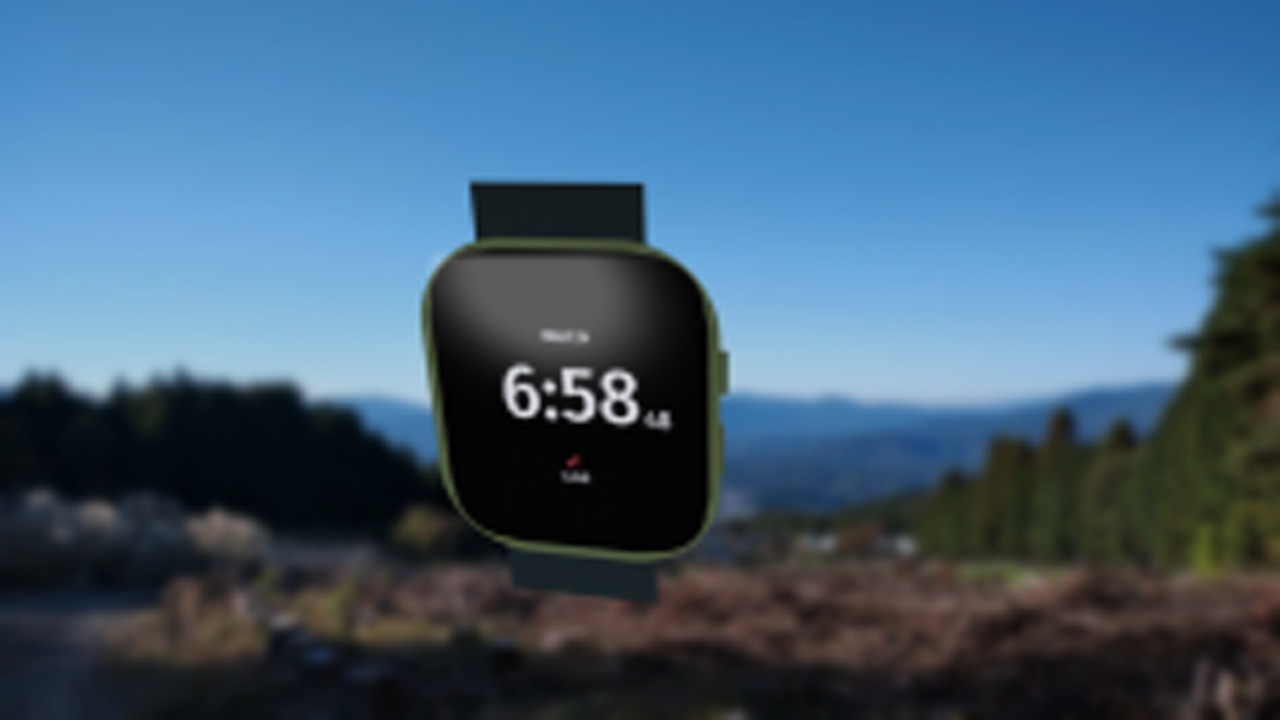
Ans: 6:58
